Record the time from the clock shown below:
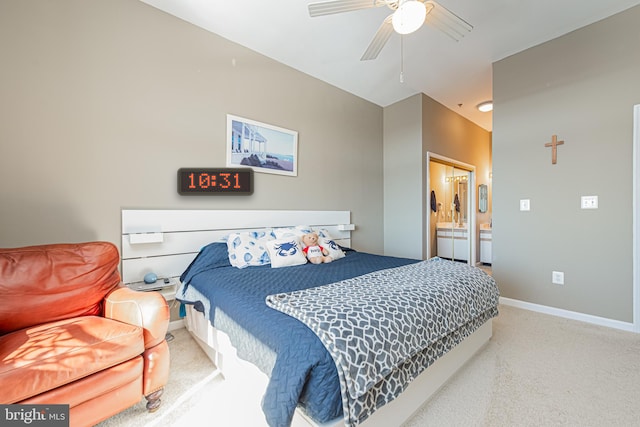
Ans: 10:31
